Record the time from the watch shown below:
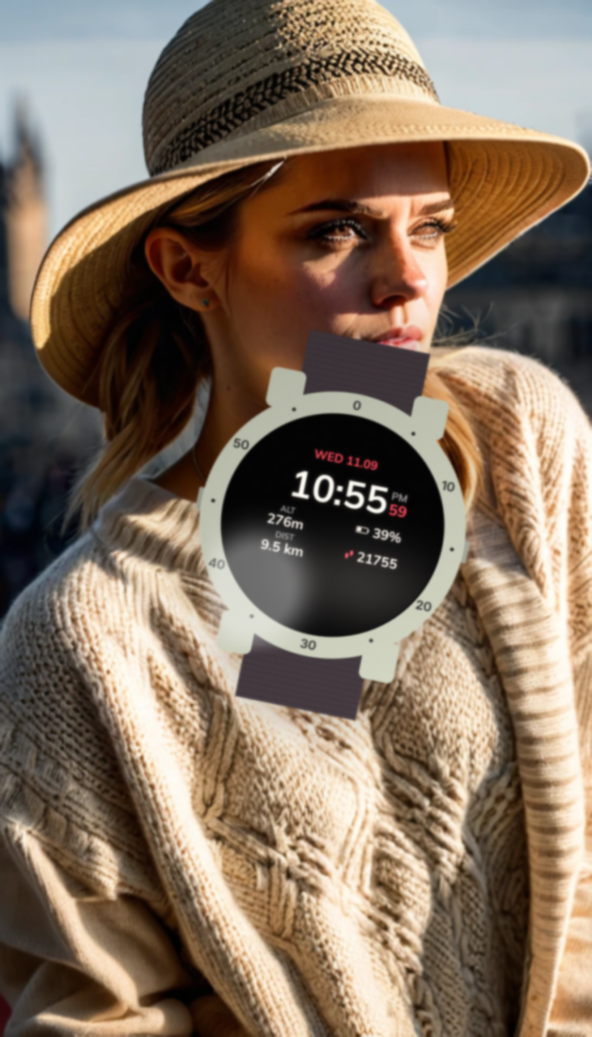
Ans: 10:55:59
